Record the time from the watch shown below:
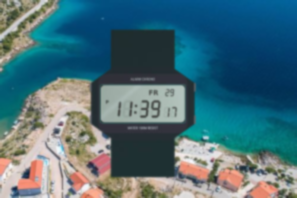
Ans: 11:39:17
